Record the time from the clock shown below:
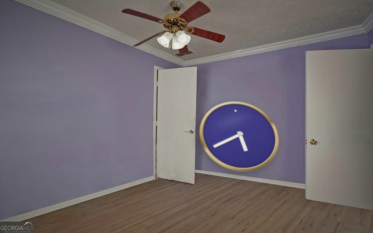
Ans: 5:41
